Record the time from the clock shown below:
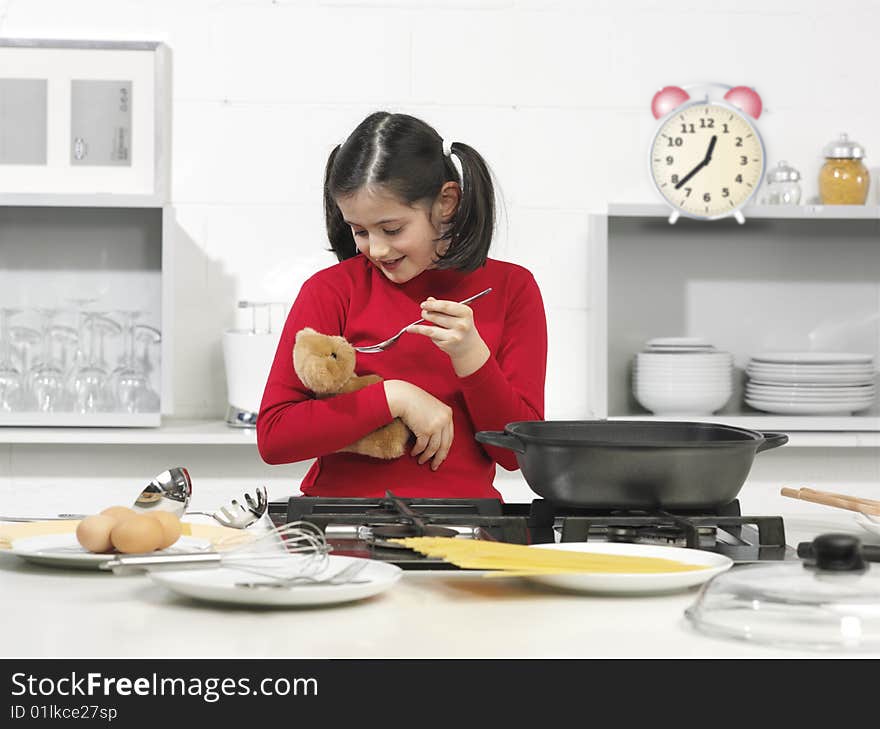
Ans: 12:38
